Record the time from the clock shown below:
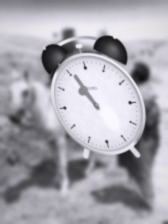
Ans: 10:56
